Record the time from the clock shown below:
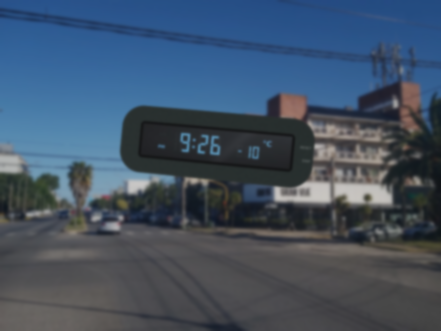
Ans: 9:26
